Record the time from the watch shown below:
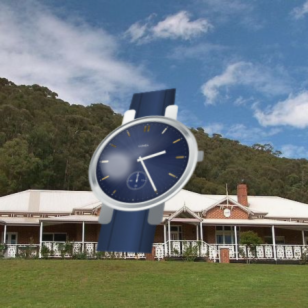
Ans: 2:25
